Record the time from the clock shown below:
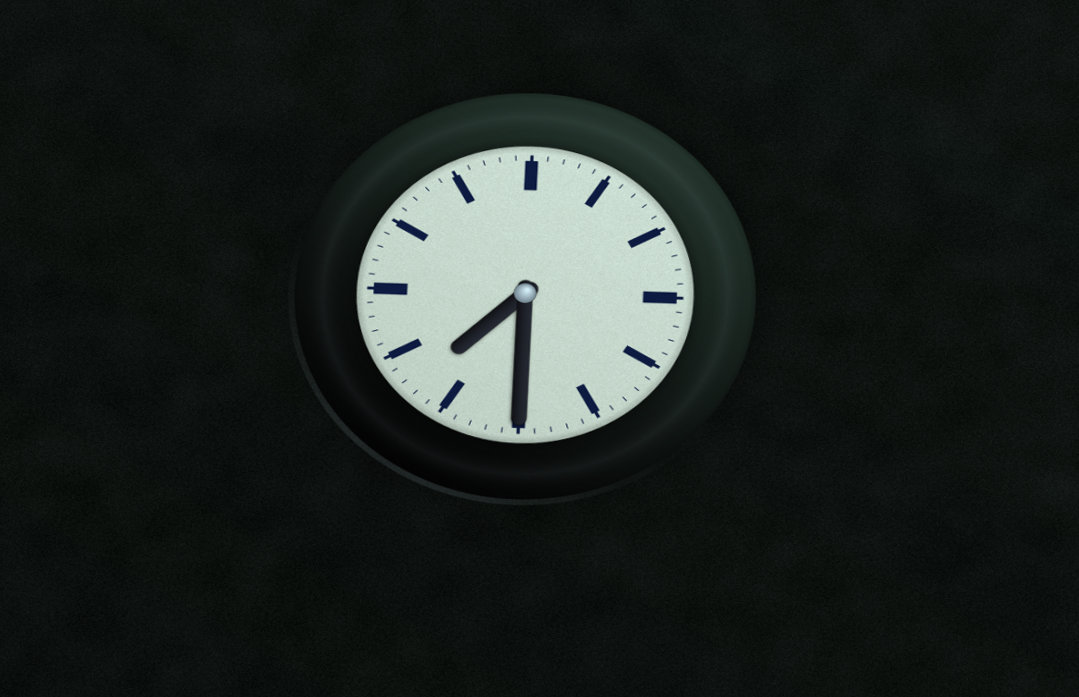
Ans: 7:30
